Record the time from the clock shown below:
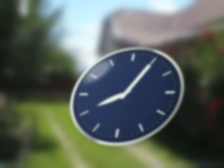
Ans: 8:05
